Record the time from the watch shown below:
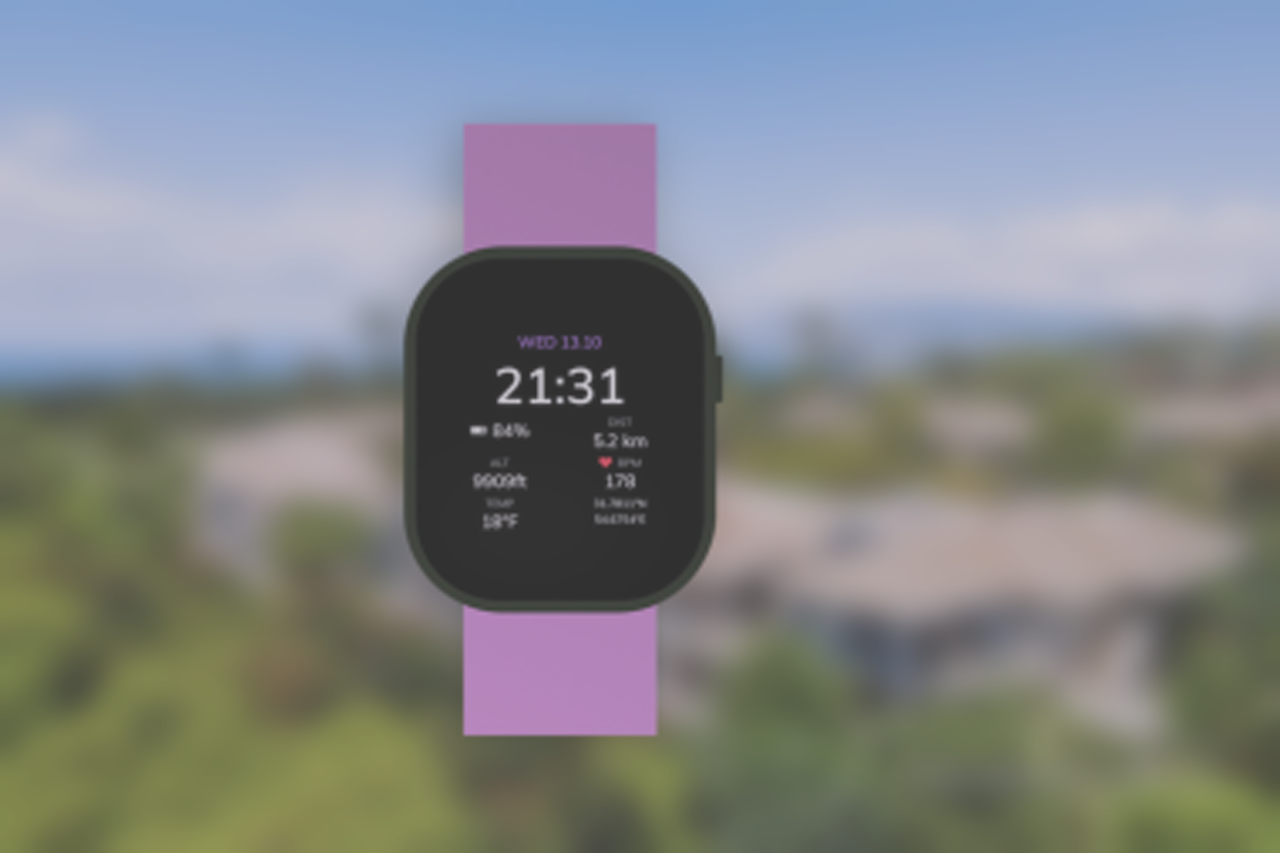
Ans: 21:31
